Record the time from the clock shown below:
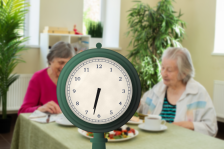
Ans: 6:32
